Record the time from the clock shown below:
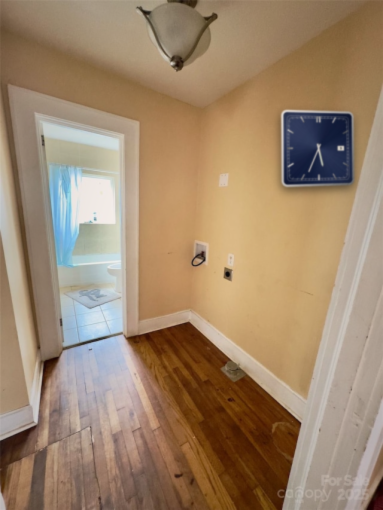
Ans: 5:34
